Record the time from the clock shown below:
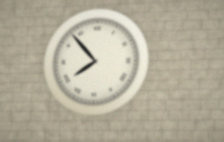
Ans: 7:53
